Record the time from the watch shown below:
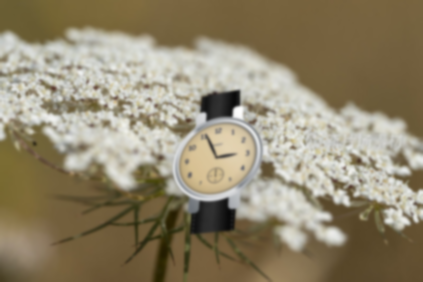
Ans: 2:56
